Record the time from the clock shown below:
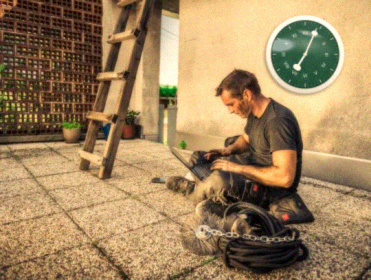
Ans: 7:04
